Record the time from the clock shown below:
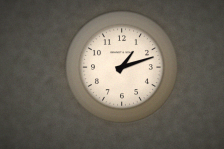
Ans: 1:12
